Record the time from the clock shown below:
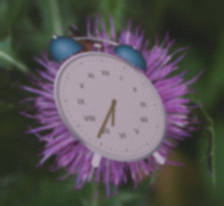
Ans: 6:36
